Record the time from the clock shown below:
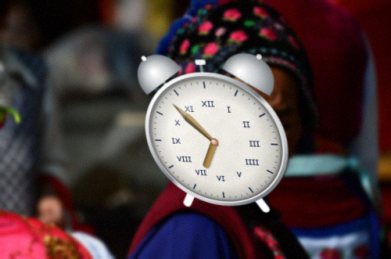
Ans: 6:53
